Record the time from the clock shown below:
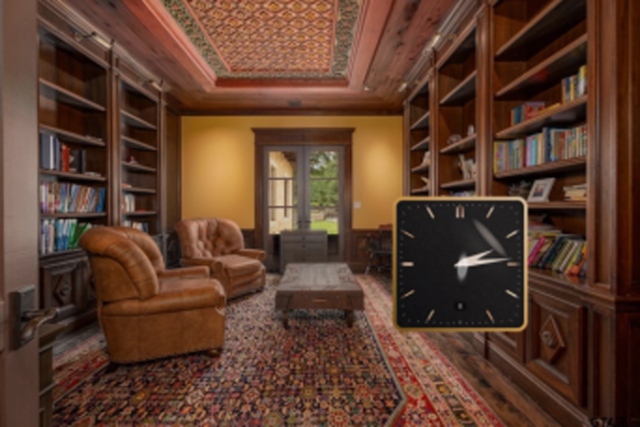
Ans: 2:14
